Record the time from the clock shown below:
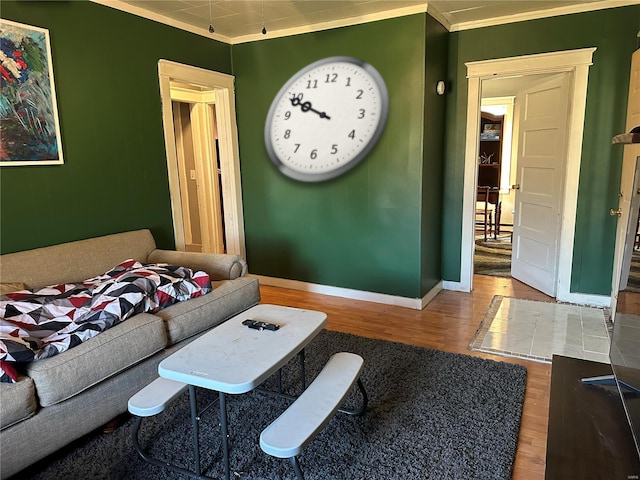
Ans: 9:49
